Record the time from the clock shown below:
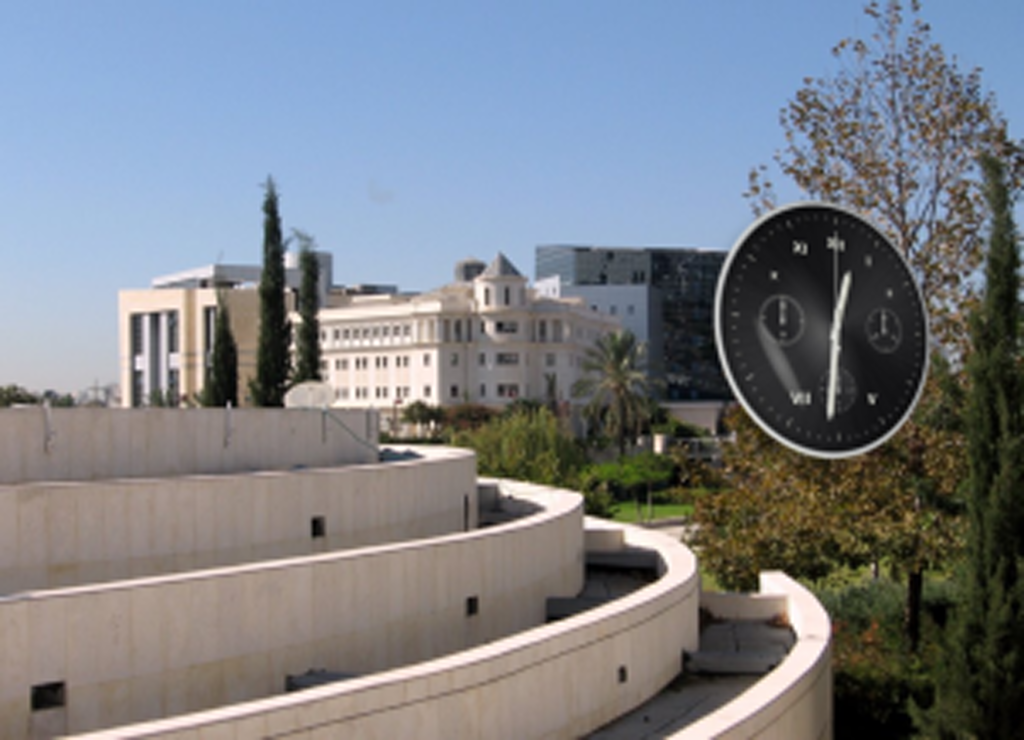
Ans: 12:31
